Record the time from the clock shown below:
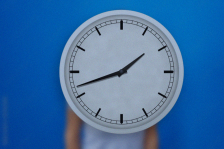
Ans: 1:42
